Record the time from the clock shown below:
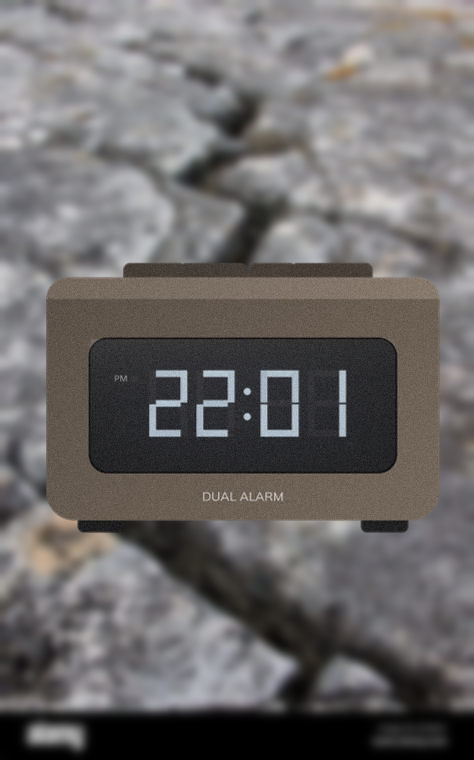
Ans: 22:01
